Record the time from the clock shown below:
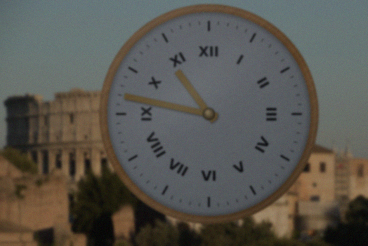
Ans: 10:47
